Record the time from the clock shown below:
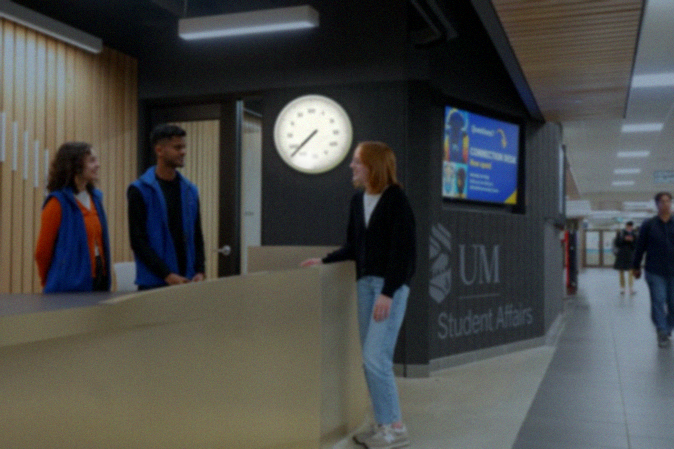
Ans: 7:38
